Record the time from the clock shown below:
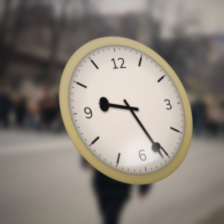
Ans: 9:26
